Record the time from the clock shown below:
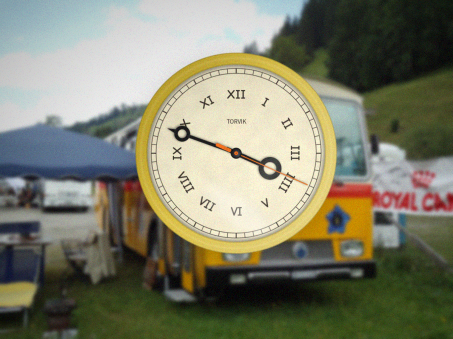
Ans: 3:48:19
